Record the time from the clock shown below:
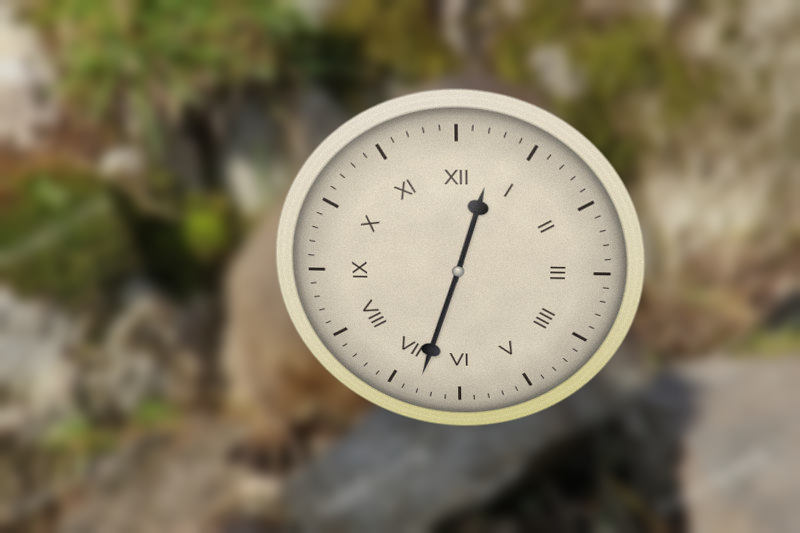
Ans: 12:33
